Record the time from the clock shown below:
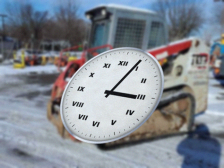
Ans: 3:04
